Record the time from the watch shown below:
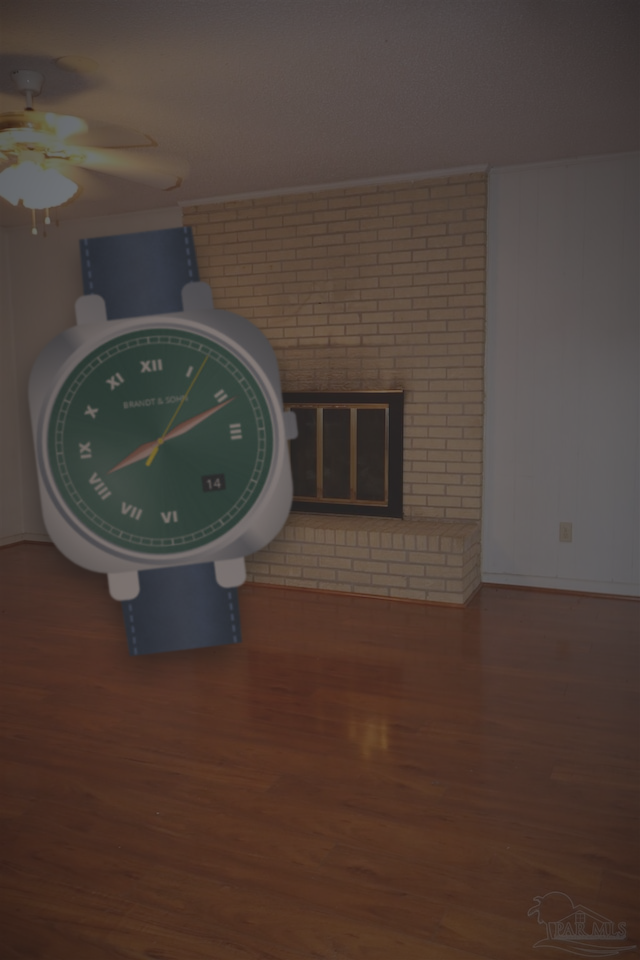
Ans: 8:11:06
